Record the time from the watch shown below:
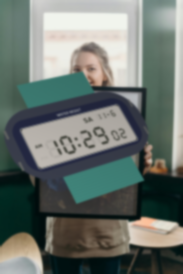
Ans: 10:29
